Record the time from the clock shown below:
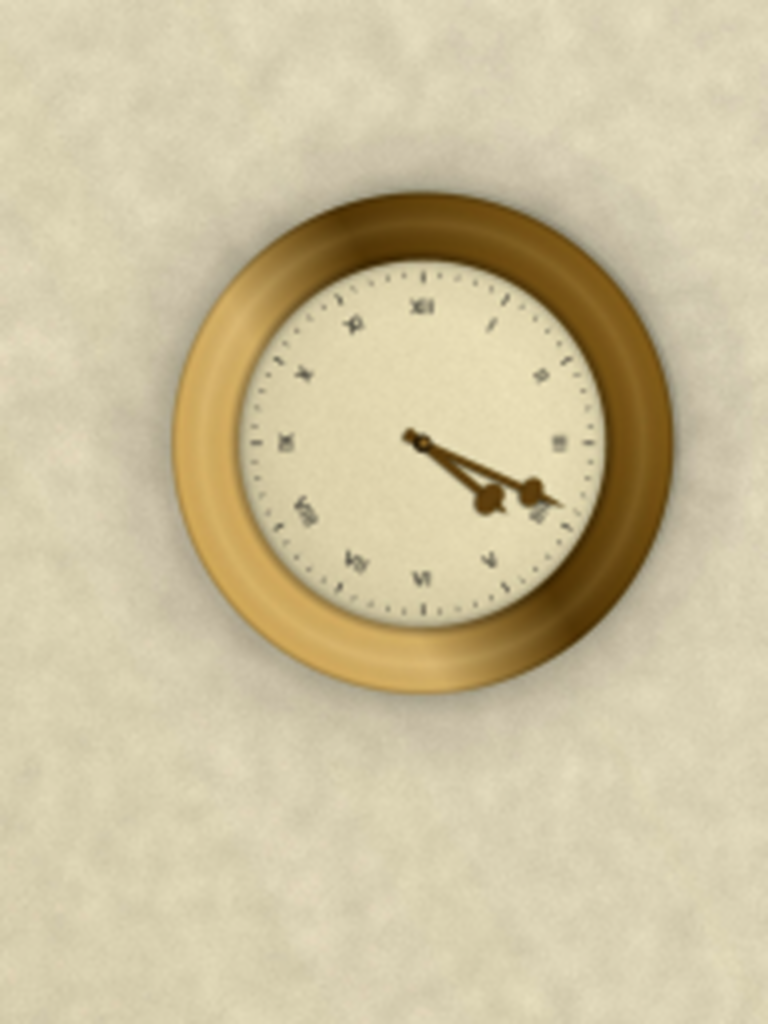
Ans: 4:19
